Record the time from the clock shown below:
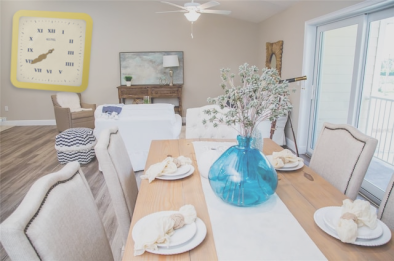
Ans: 7:39
